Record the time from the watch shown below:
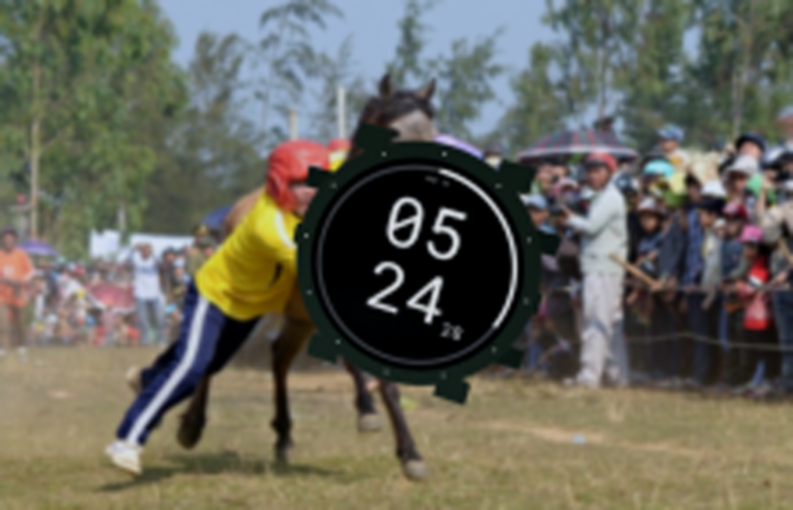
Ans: 5:24
